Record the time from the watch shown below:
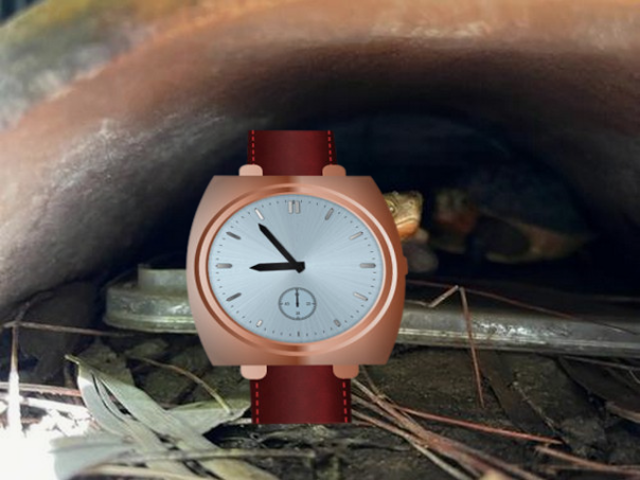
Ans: 8:54
